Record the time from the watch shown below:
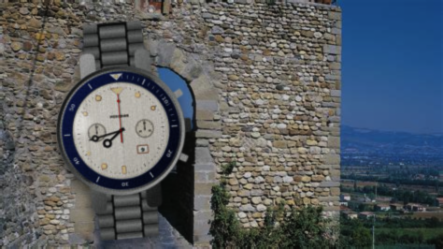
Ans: 7:43
